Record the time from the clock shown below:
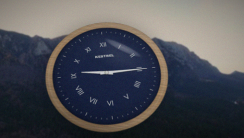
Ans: 9:15
